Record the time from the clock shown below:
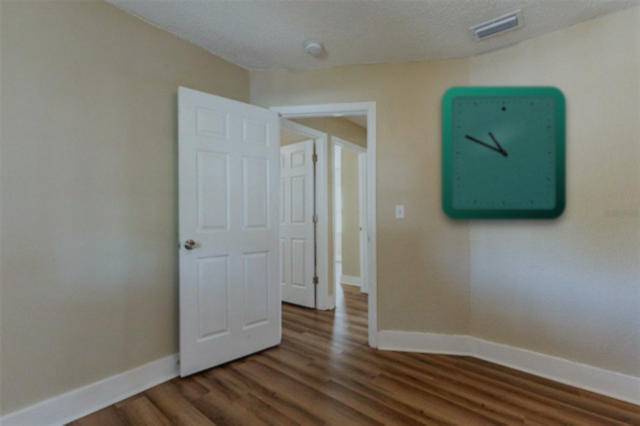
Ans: 10:49
